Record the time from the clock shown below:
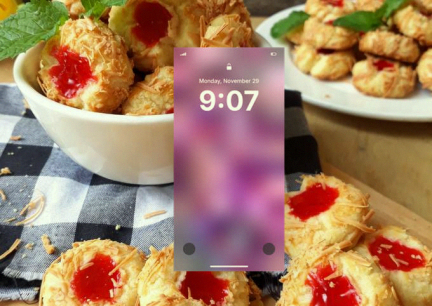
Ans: 9:07
